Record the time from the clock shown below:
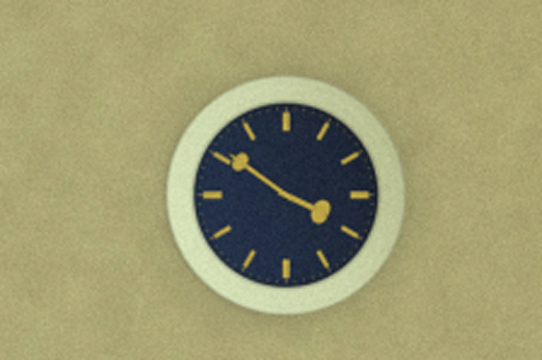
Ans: 3:51
